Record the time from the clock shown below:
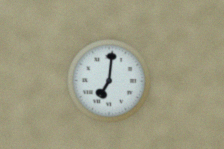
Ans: 7:01
